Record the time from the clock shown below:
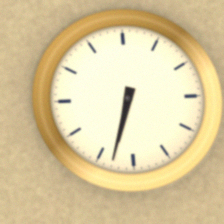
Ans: 6:33
